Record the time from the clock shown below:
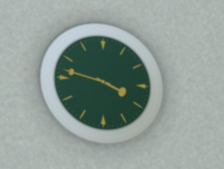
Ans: 3:47
